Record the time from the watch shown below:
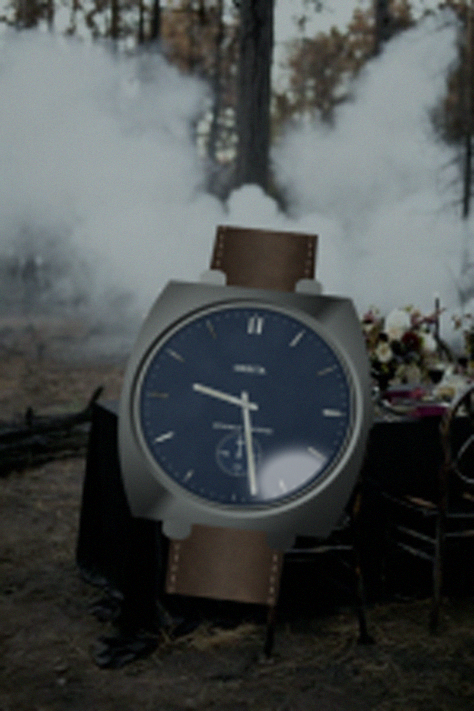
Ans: 9:28
